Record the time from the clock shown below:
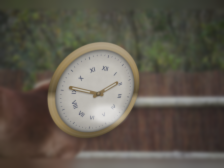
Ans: 1:46
